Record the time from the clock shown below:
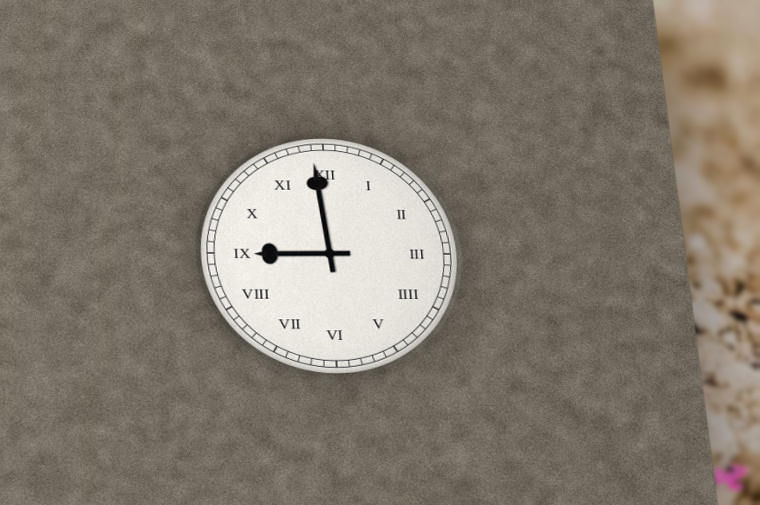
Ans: 8:59
